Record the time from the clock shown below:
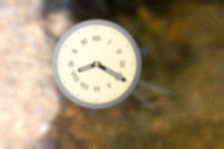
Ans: 8:20
